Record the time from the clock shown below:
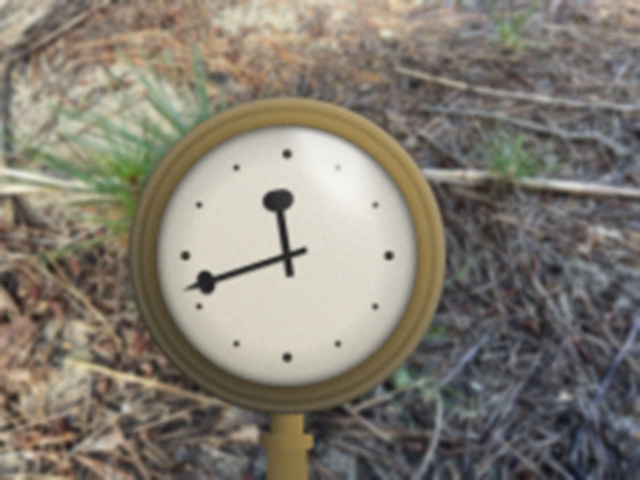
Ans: 11:42
